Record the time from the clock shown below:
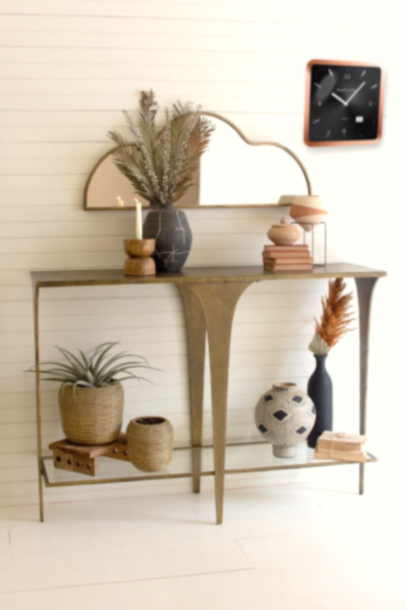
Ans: 10:07
